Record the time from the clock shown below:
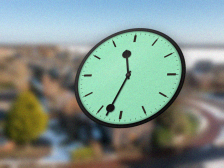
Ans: 11:33
